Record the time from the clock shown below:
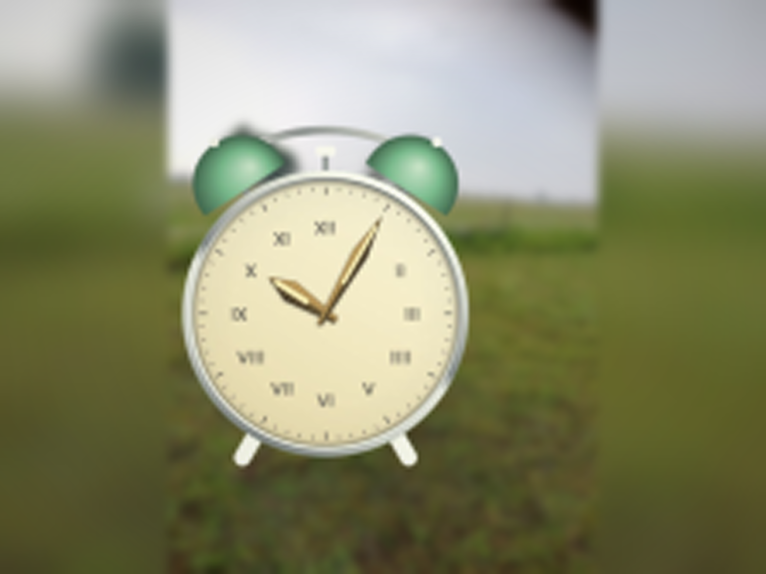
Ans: 10:05
